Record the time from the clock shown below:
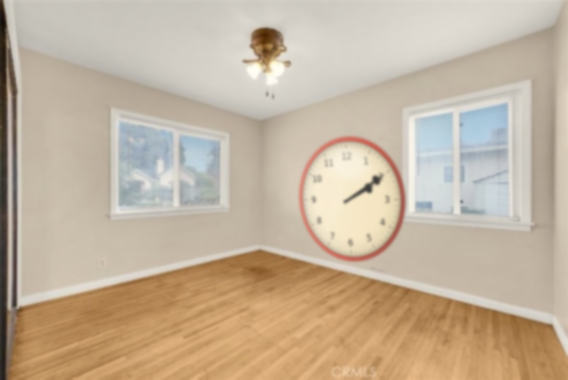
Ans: 2:10
